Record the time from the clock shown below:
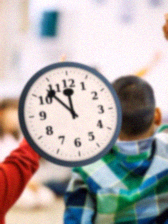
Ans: 11:53
